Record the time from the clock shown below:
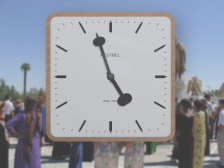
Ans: 4:57
